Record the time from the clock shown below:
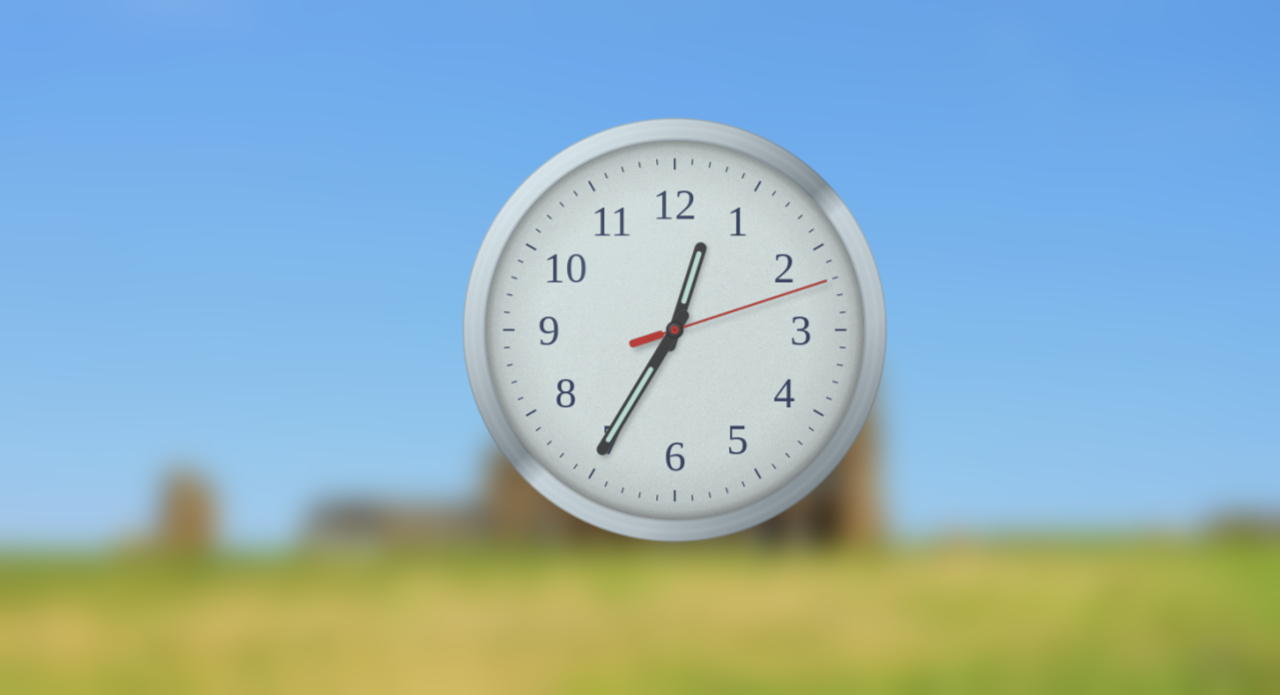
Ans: 12:35:12
